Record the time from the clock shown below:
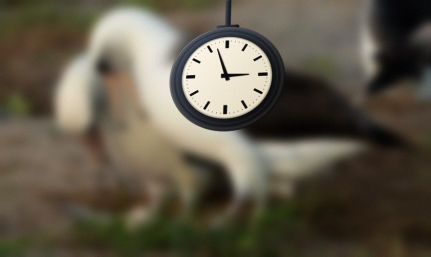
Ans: 2:57
